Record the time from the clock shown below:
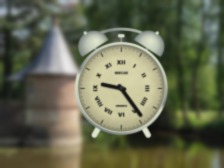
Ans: 9:24
